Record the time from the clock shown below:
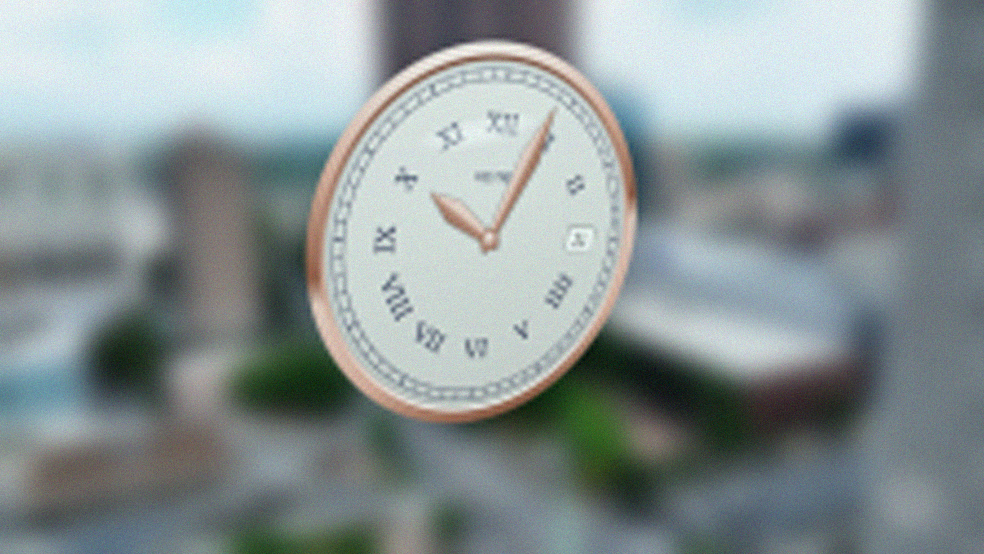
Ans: 10:04
